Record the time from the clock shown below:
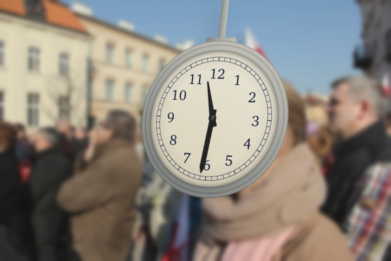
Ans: 11:31
